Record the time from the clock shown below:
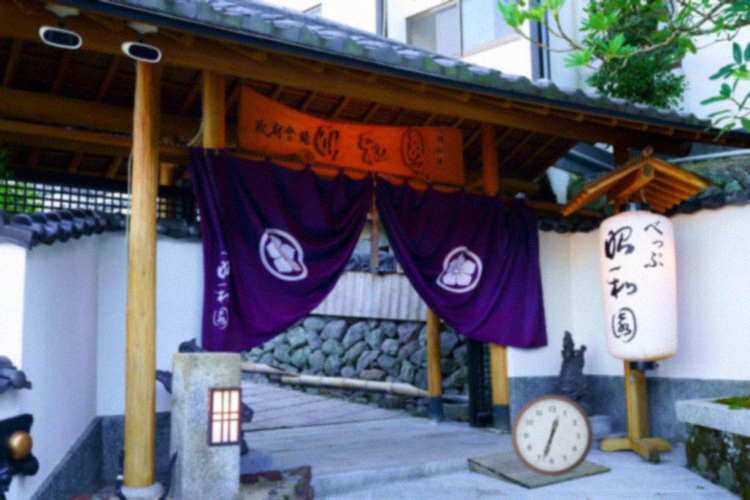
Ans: 12:33
